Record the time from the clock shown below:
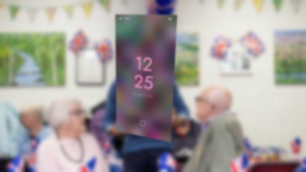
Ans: 12:25
